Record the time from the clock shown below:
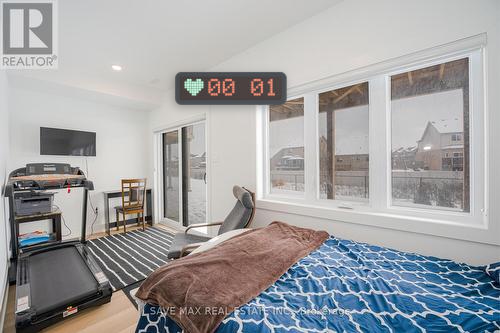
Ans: 0:01
